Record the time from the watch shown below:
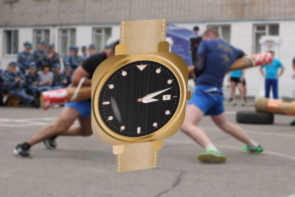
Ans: 3:12
